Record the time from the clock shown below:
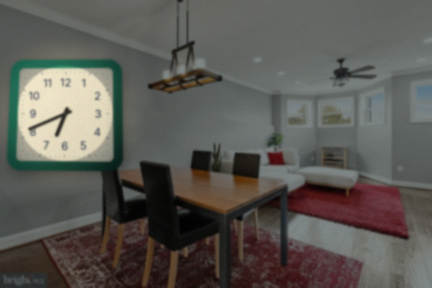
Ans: 6:41
